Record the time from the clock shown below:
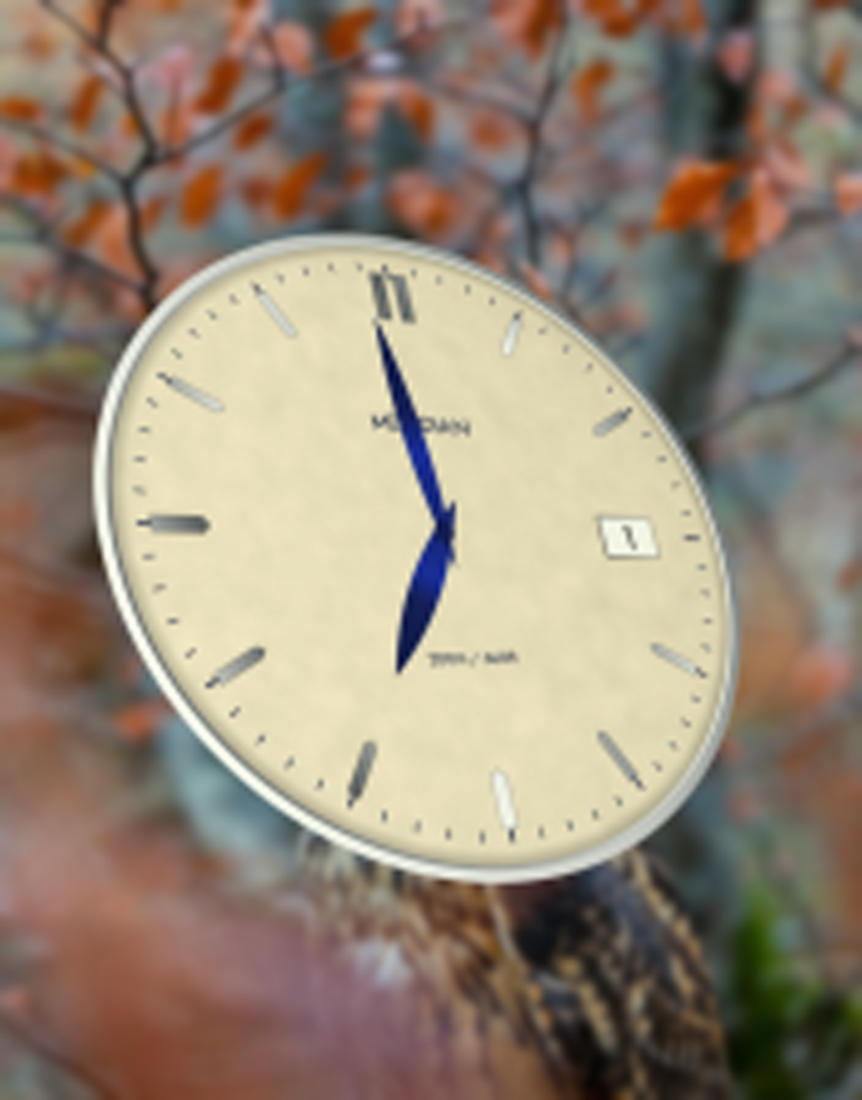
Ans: 6:59
